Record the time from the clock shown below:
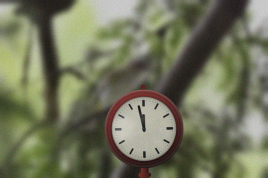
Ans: 11:58
